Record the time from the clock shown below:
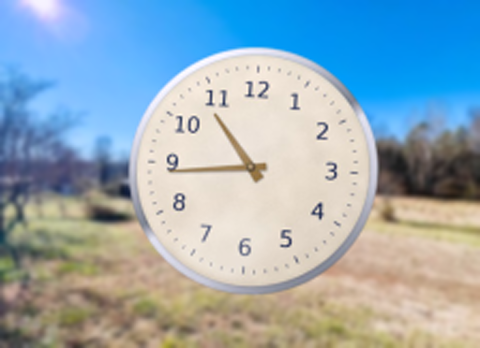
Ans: 10:44
